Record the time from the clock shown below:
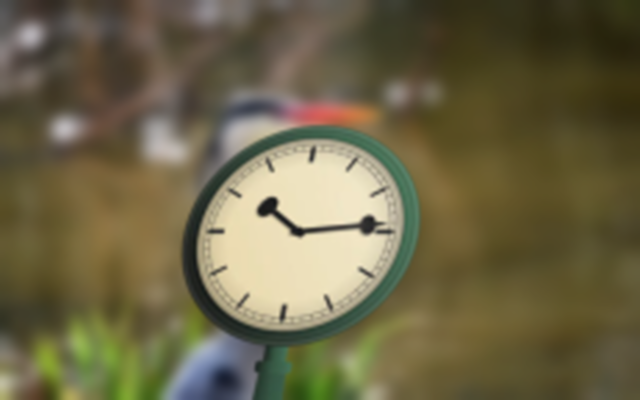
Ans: 10:14
